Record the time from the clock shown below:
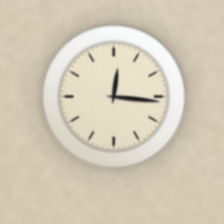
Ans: 12:16
